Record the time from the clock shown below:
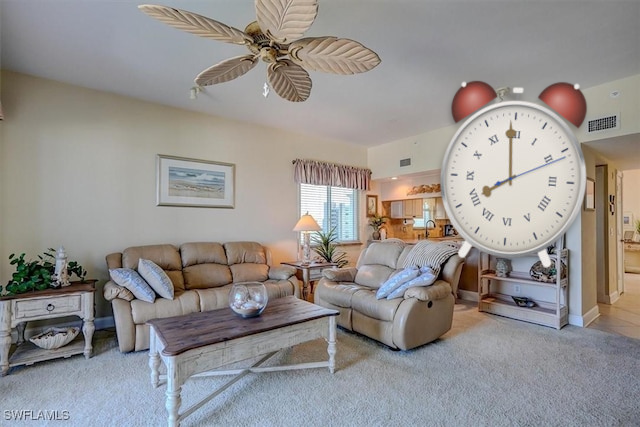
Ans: 7:59:11
